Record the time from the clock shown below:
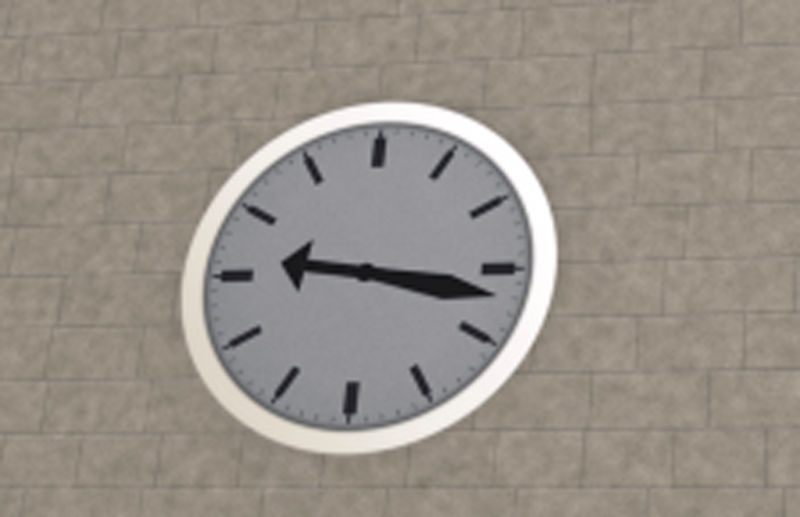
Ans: 9:17
